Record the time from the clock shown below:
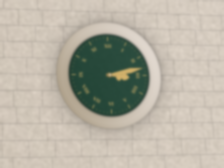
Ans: 3:13
